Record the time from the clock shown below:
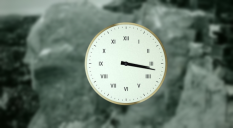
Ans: 3:17
